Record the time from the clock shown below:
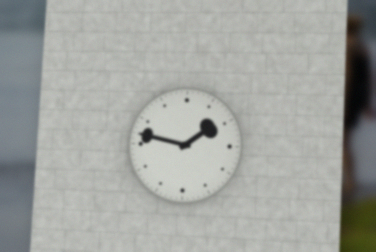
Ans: 1:47
